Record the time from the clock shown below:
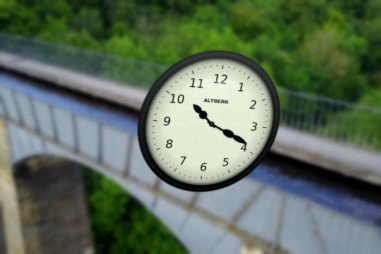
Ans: 10:19
